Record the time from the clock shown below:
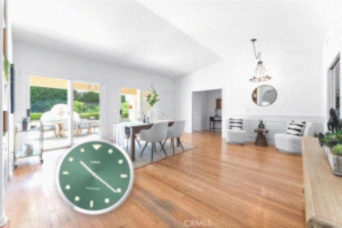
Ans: 10:21
